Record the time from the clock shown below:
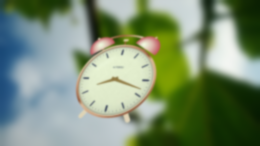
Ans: 8:18
